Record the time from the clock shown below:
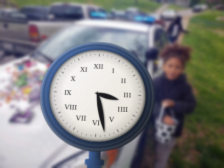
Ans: 3:28
